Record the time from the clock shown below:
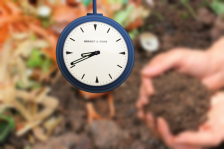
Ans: 8:41
